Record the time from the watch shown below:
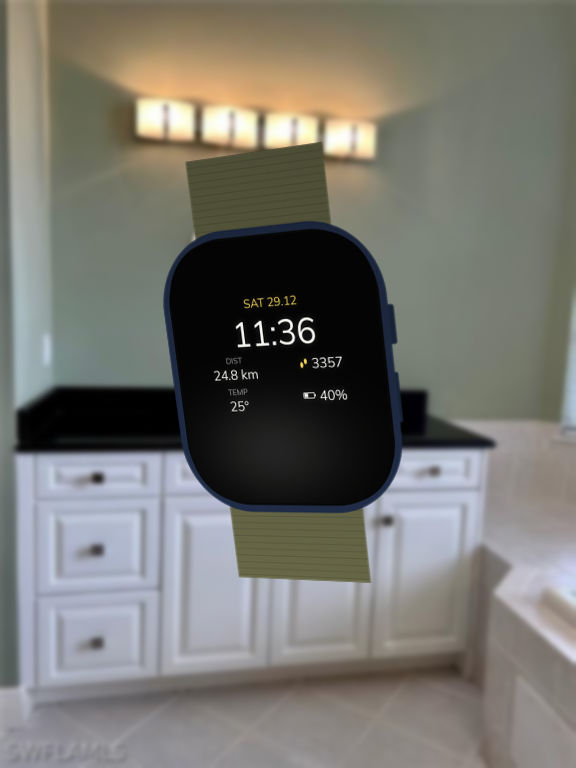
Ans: 11:36
